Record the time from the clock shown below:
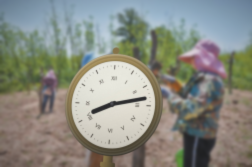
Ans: 8:13
